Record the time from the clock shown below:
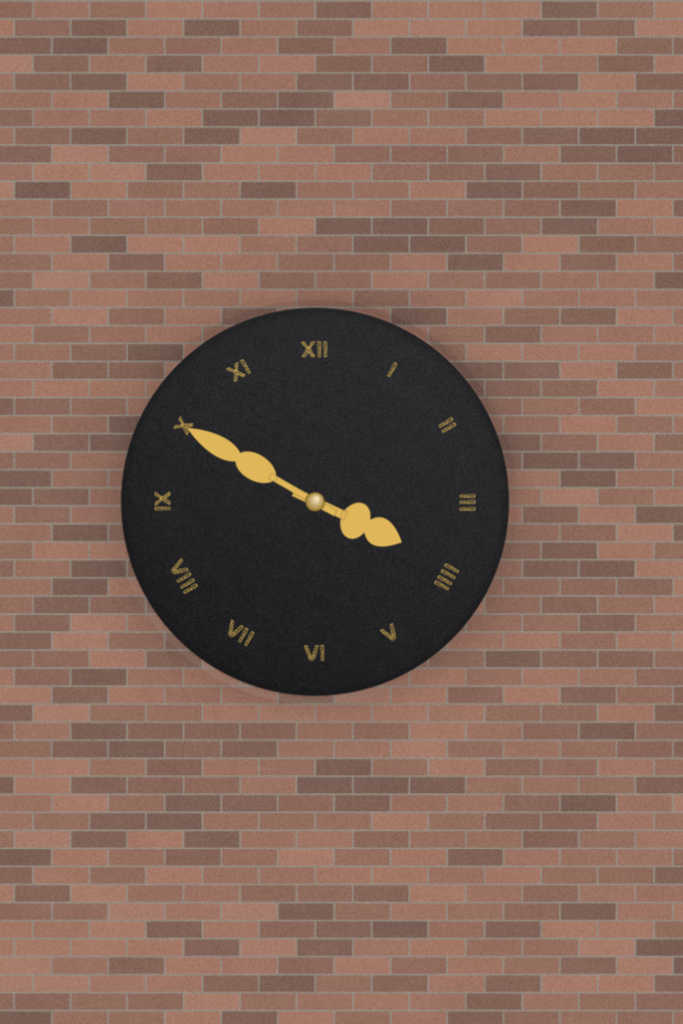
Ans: 3:50
